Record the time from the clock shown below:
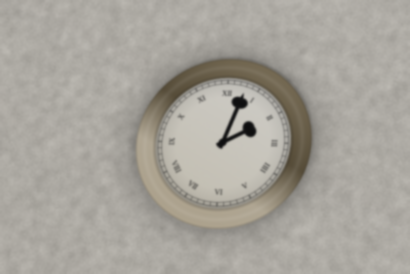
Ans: 2:03
